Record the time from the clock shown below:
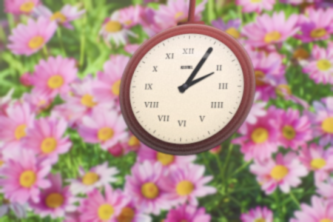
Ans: 2:05
